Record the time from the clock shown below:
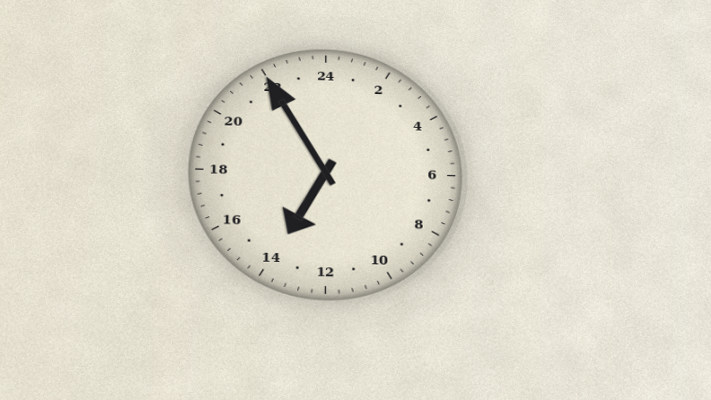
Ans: 13:55
